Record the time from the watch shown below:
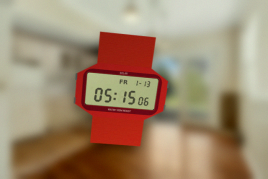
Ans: 5:15:06
